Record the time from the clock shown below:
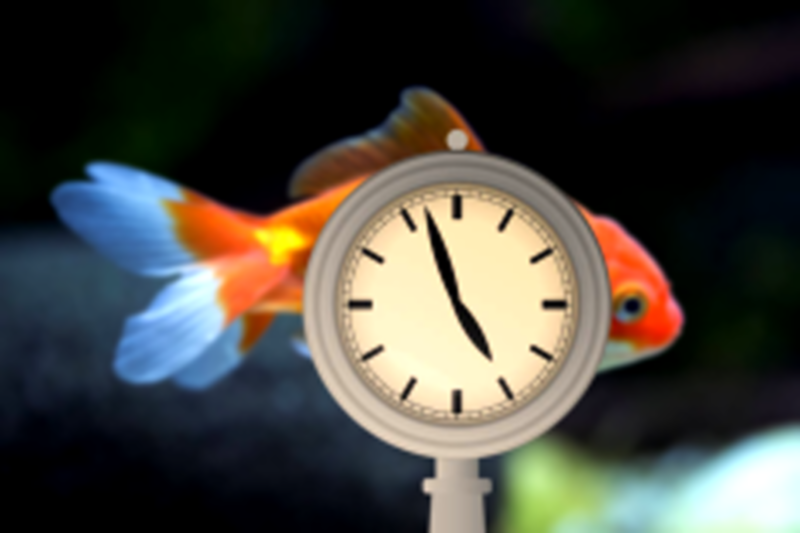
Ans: 4:57
